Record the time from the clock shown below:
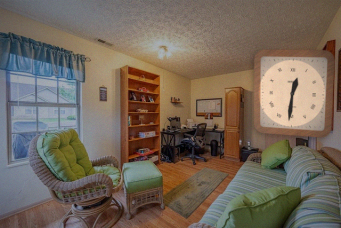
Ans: 12:31
